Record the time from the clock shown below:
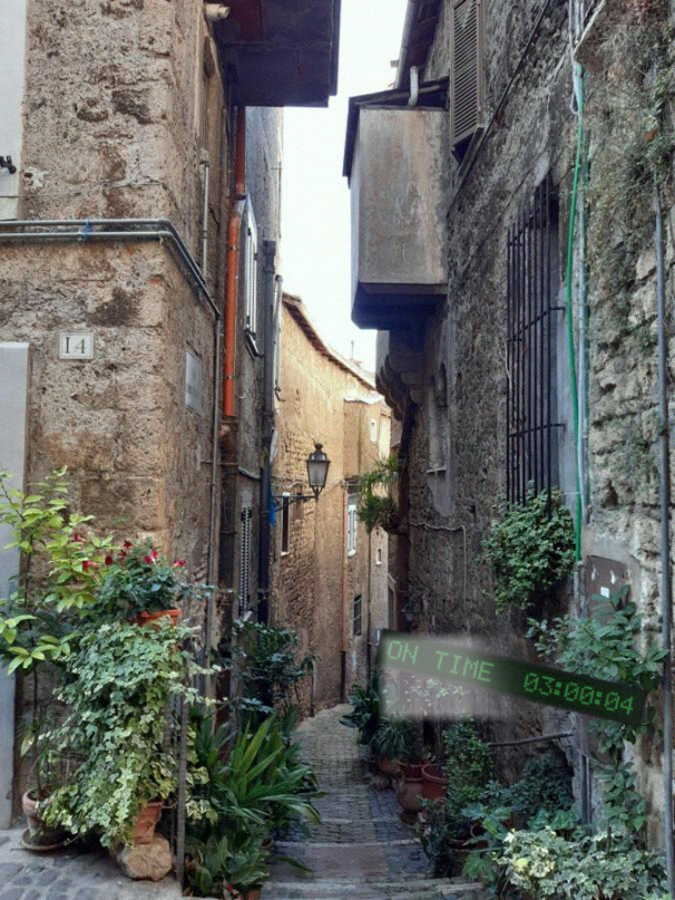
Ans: 3:00:04
